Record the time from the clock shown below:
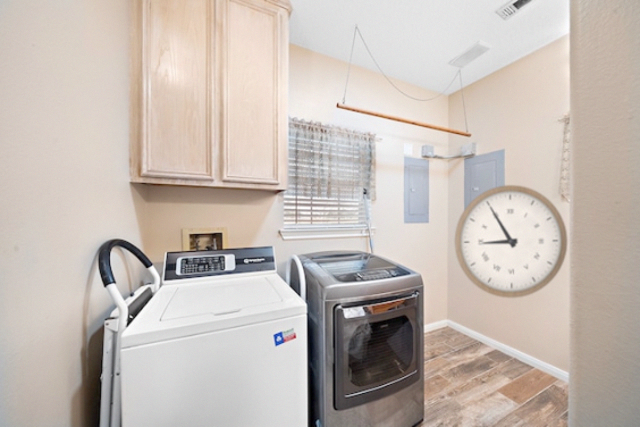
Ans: 8:55
